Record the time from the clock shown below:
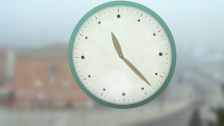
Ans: 11:23
